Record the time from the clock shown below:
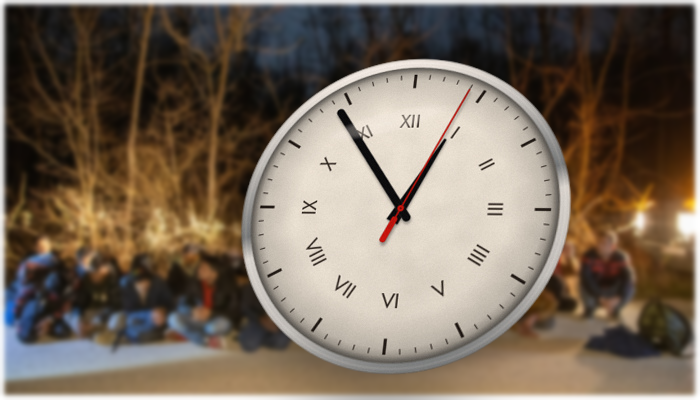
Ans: 12:54:04
